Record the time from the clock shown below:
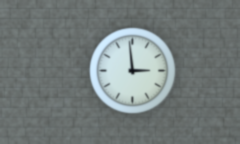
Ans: 2:59
